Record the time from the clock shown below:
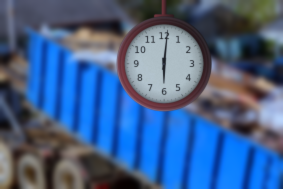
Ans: 6:01
